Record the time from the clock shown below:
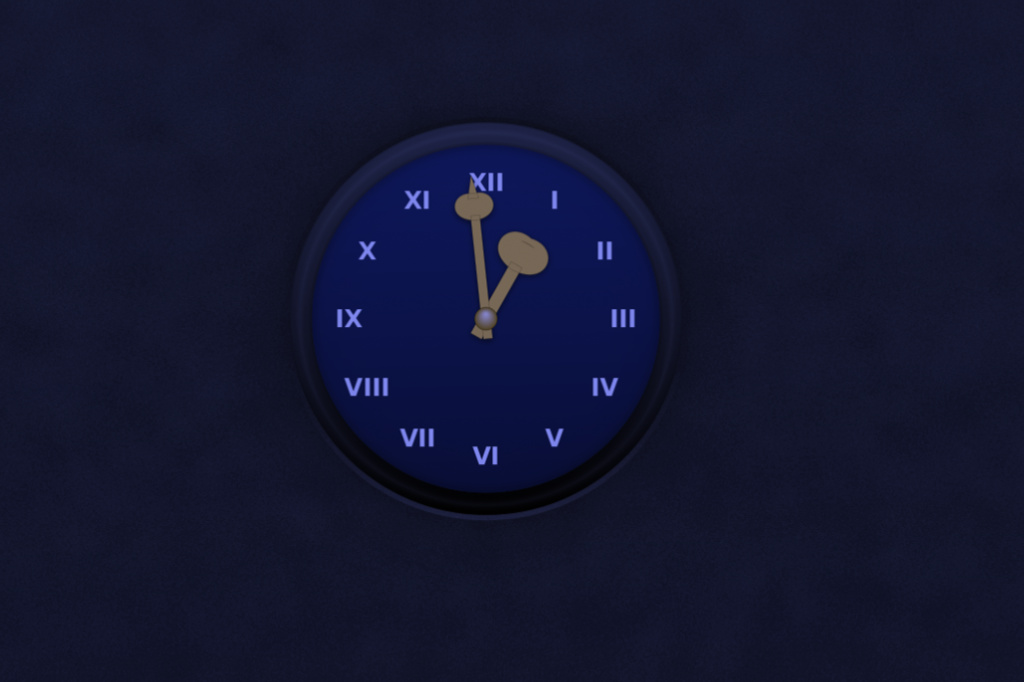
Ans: 12:59
